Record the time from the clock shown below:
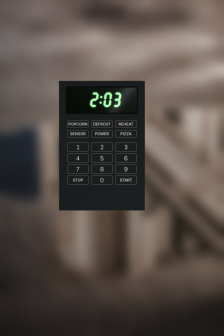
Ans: 2:03
